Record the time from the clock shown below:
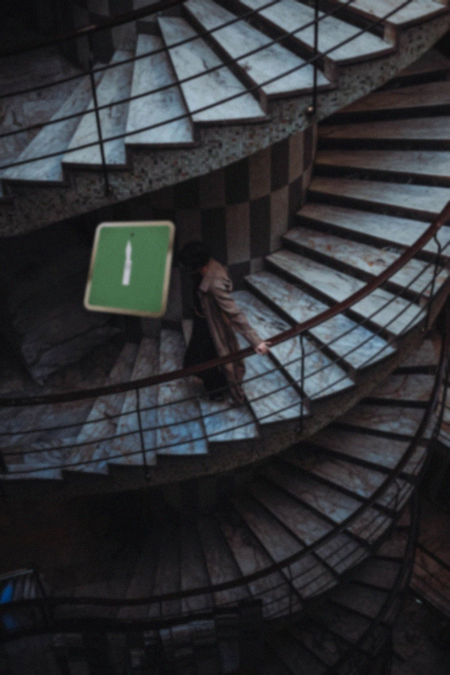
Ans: 5:59
